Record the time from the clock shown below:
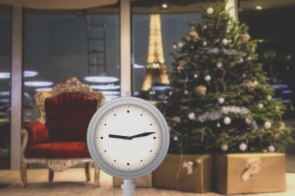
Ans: 9:13
